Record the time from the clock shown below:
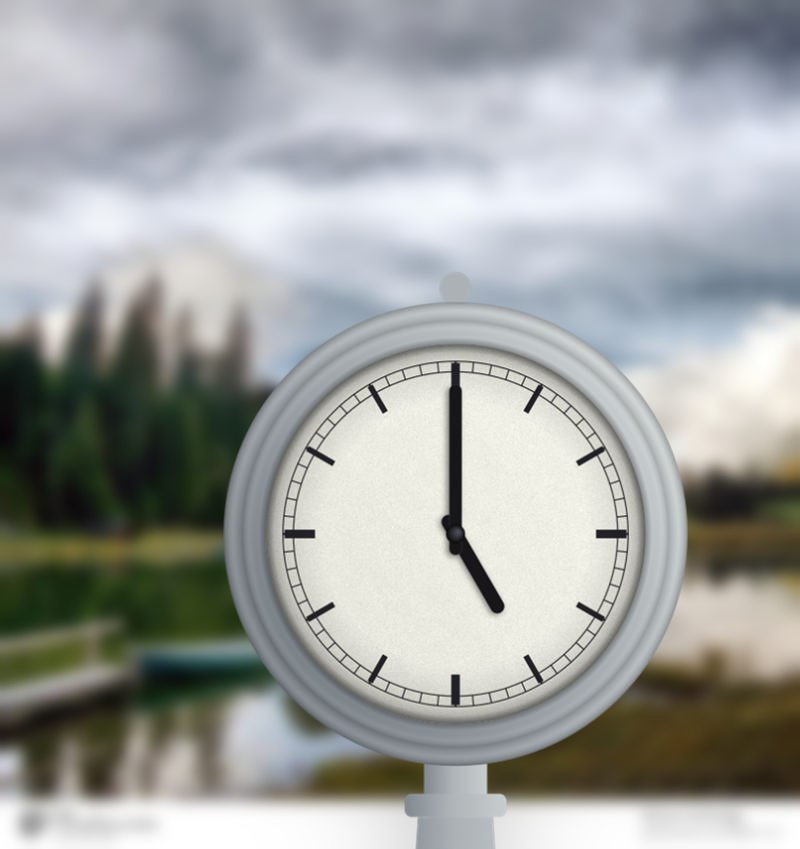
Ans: 5:00
